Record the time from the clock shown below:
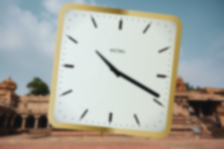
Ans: 10:19
